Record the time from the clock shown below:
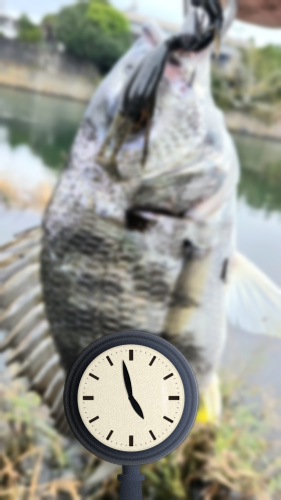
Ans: 4:58
